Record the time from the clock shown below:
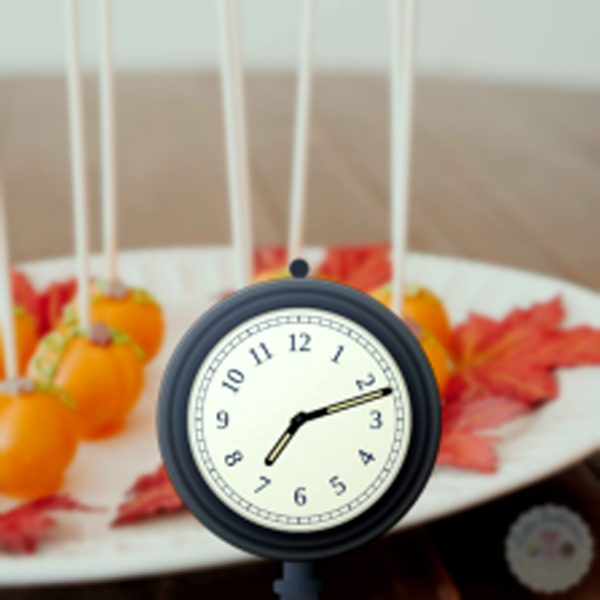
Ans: 7:12
